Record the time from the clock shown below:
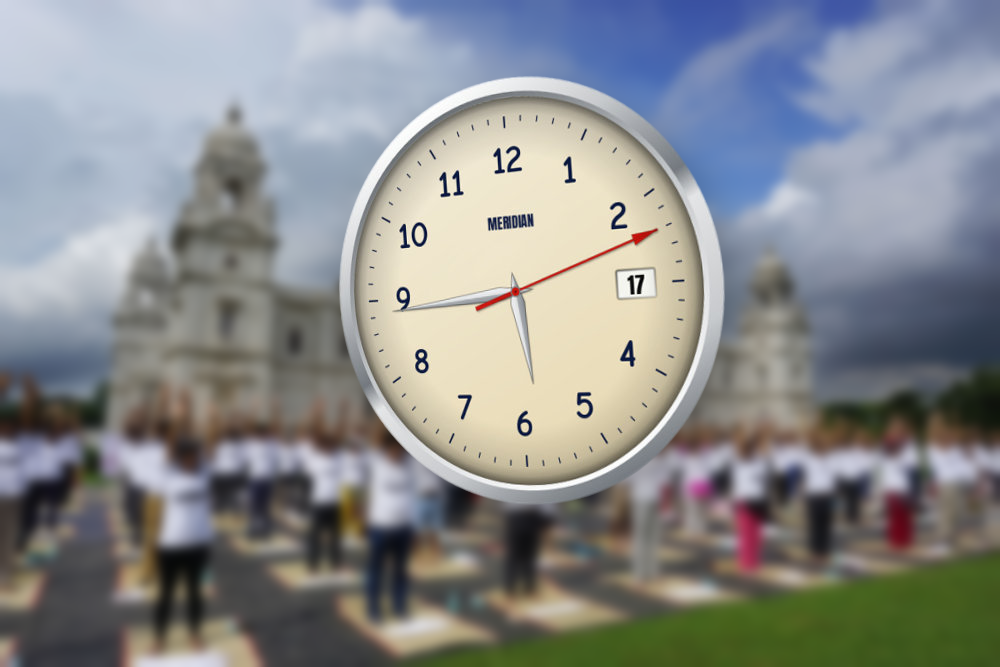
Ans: 5:44:12
